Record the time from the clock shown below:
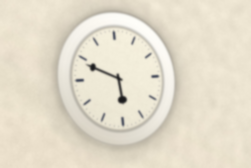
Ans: 5:49
